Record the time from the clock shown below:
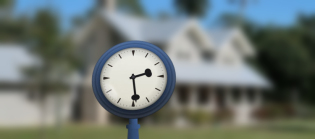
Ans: 2:29
